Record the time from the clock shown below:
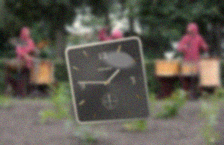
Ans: 1:46
